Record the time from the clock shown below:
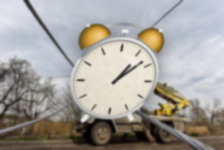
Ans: 1:08
